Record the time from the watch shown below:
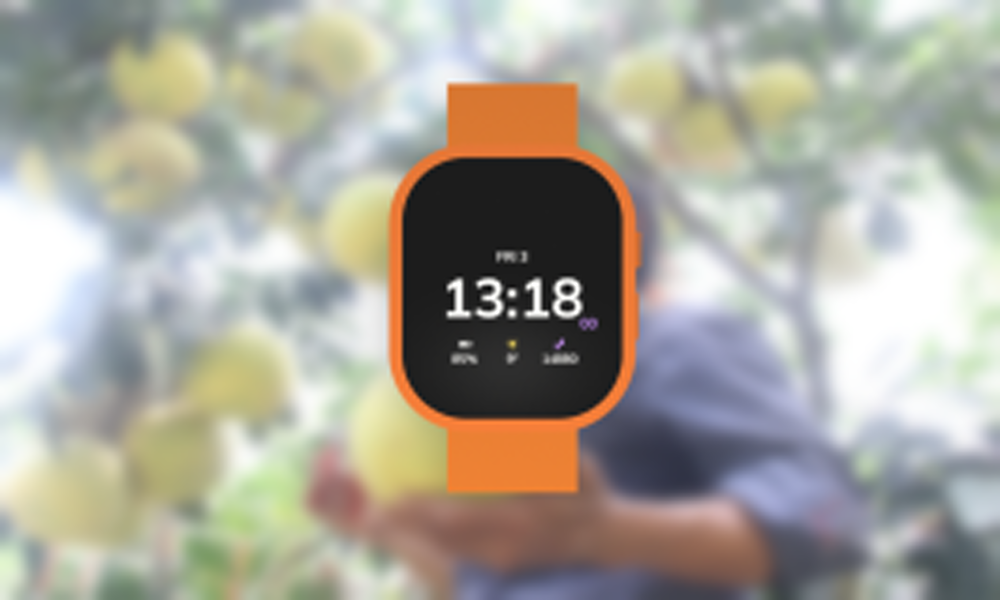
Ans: 13:18
